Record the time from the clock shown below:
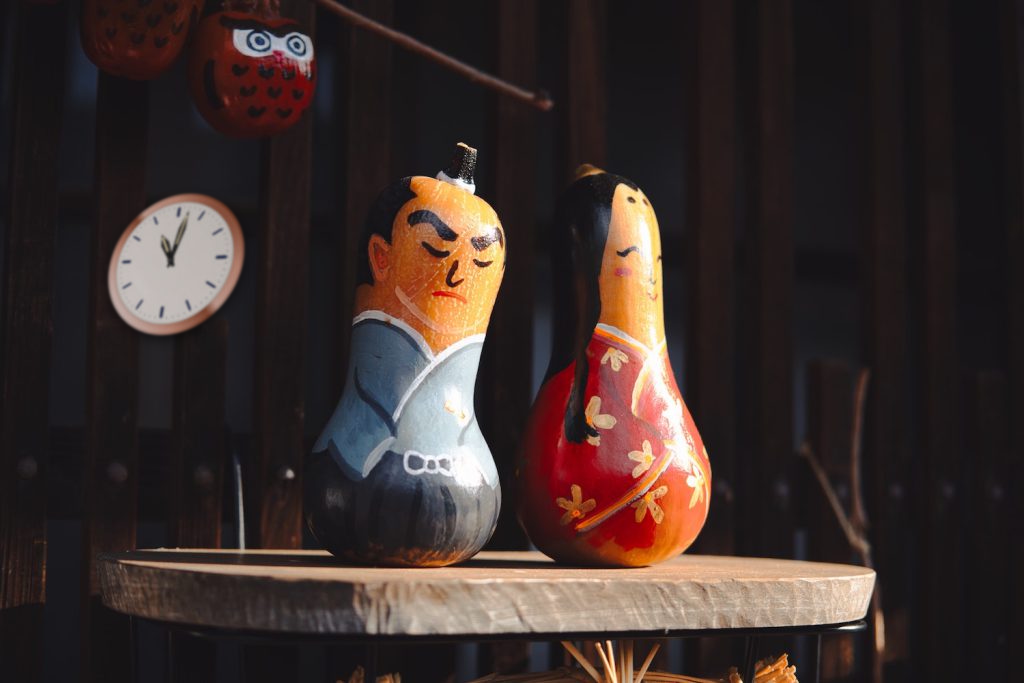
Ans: 11:02
